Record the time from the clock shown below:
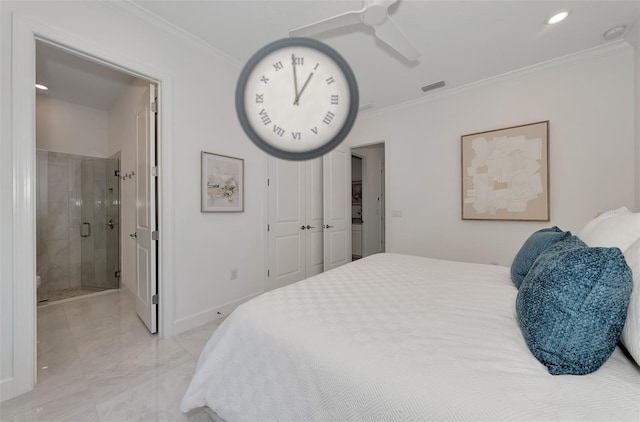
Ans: 12:59
